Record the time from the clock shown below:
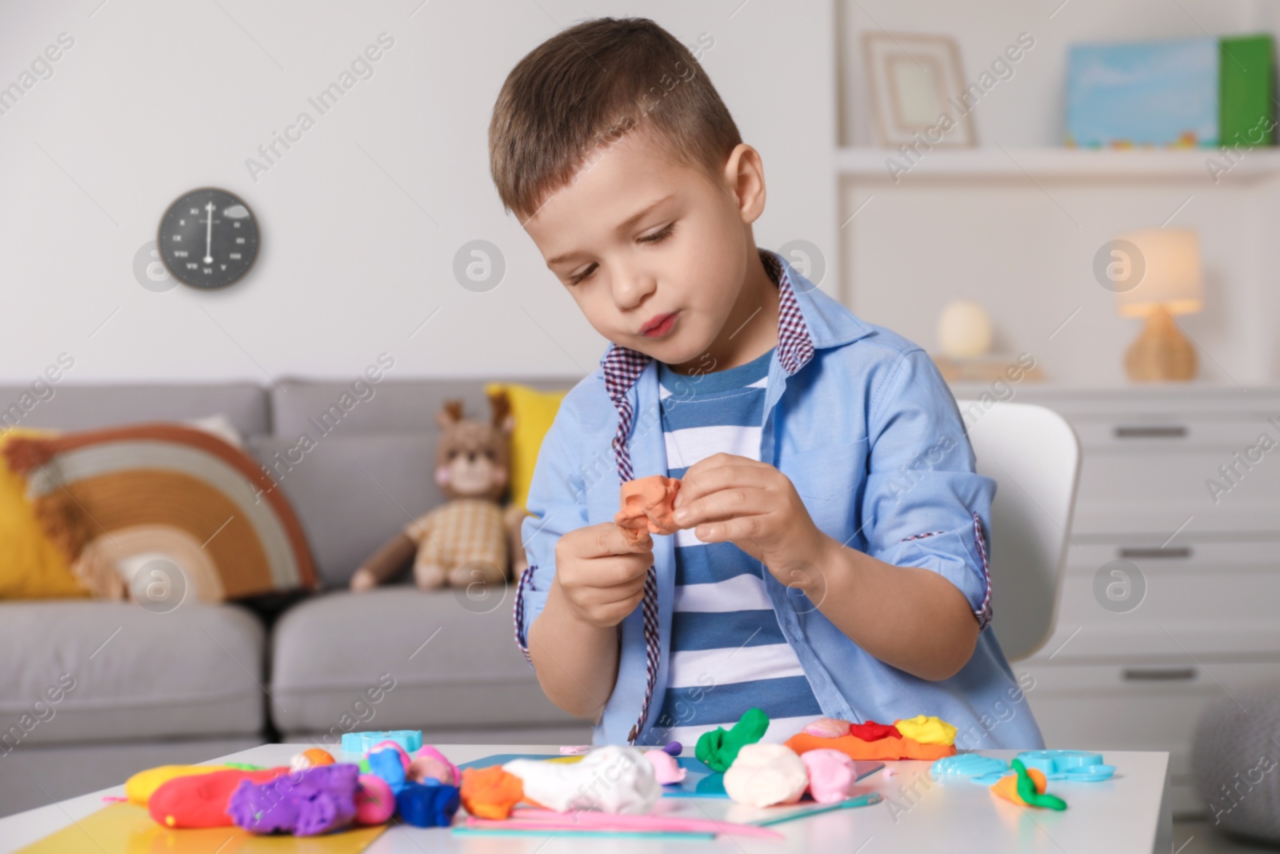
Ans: 6:00
